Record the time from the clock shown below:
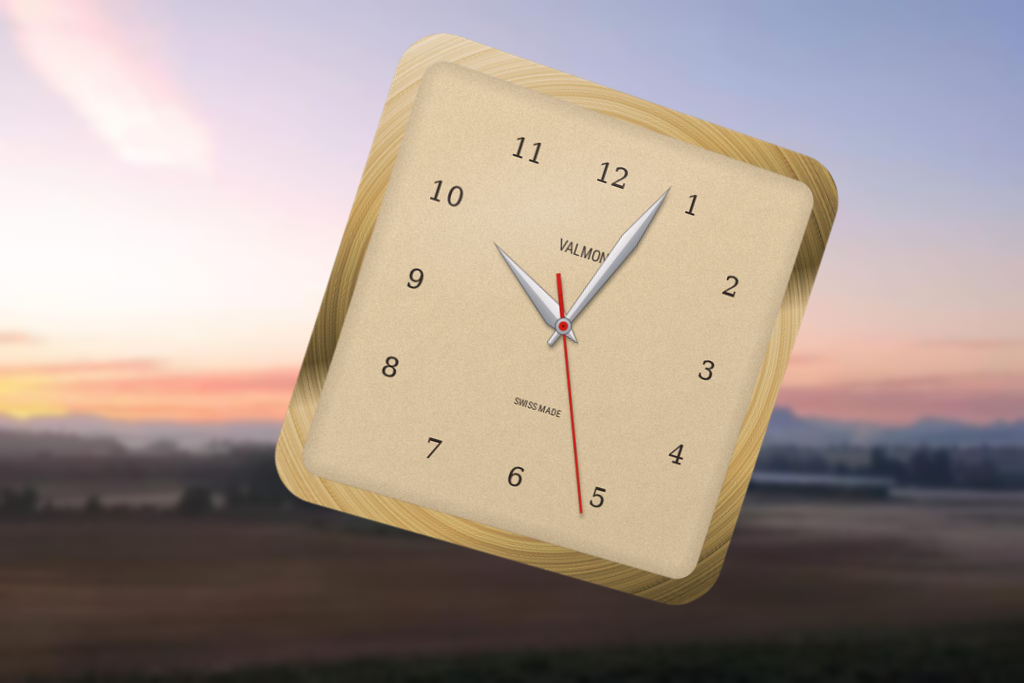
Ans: 10:03:26
